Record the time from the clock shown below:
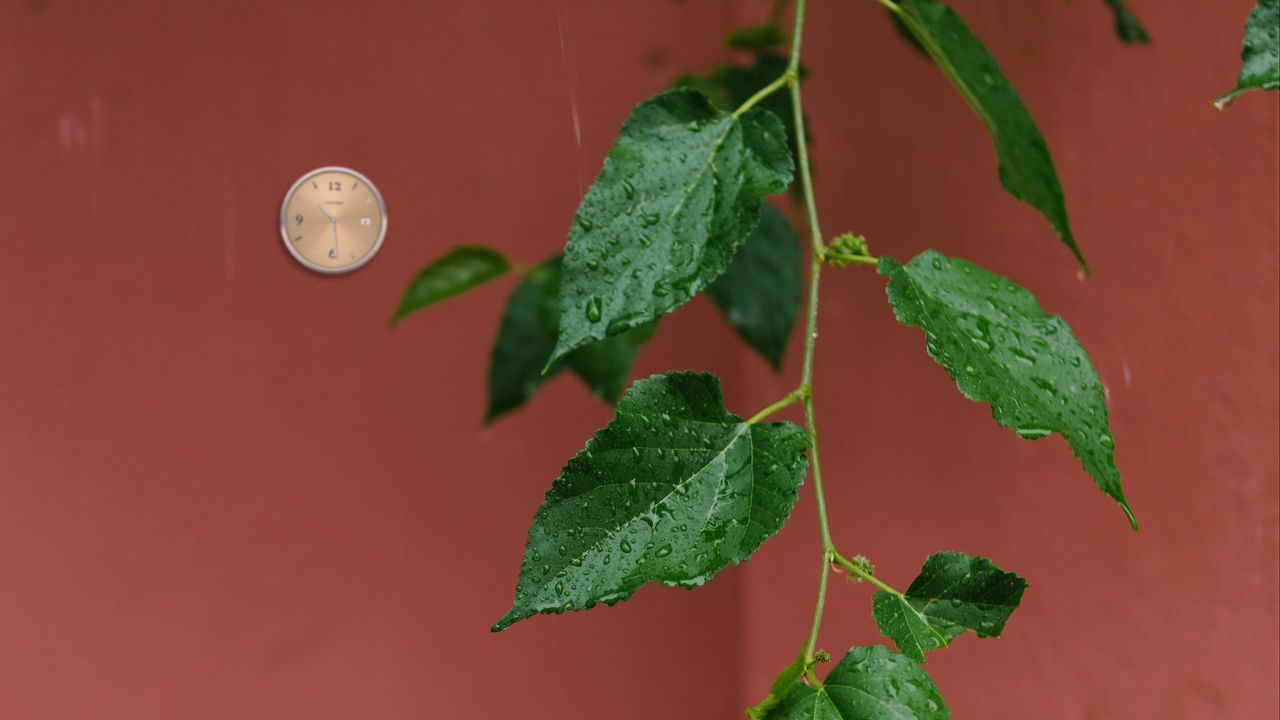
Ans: 10:29
